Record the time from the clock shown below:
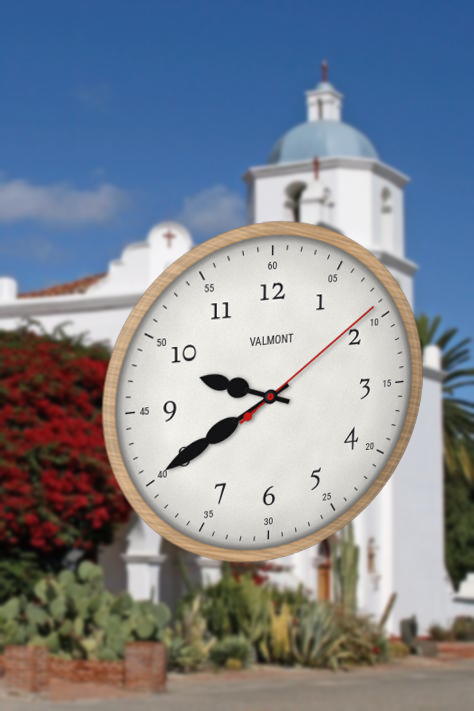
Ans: 9:40:09
